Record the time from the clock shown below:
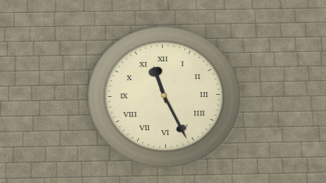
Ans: 11:26
